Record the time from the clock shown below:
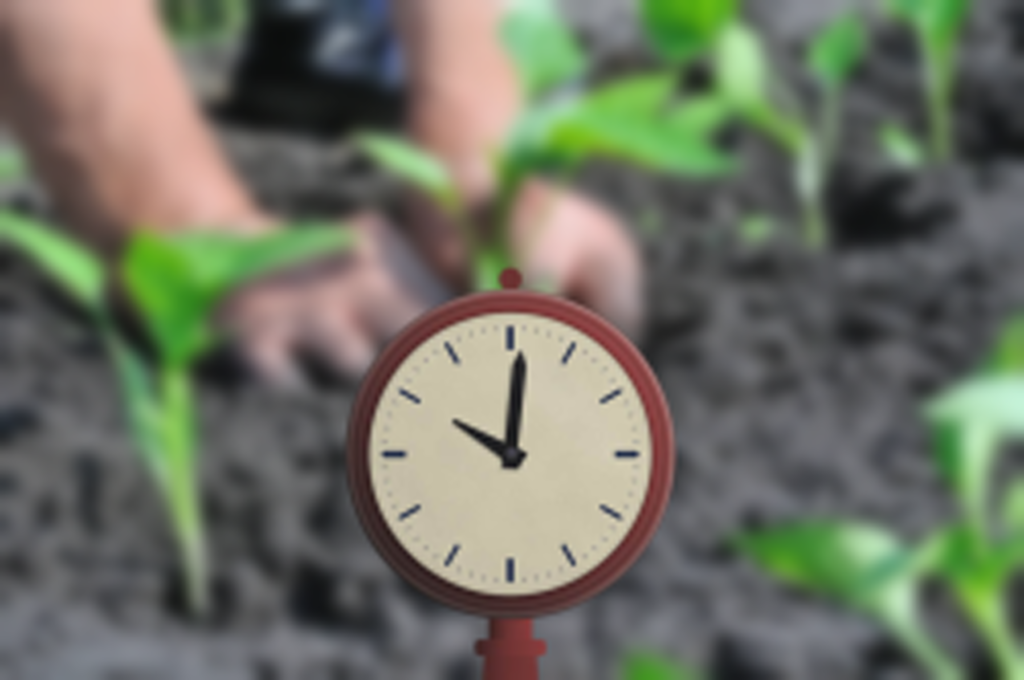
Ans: 10:01
